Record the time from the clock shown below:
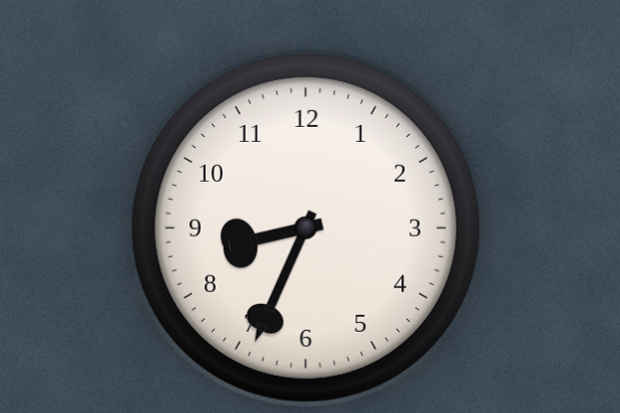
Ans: 8:34
